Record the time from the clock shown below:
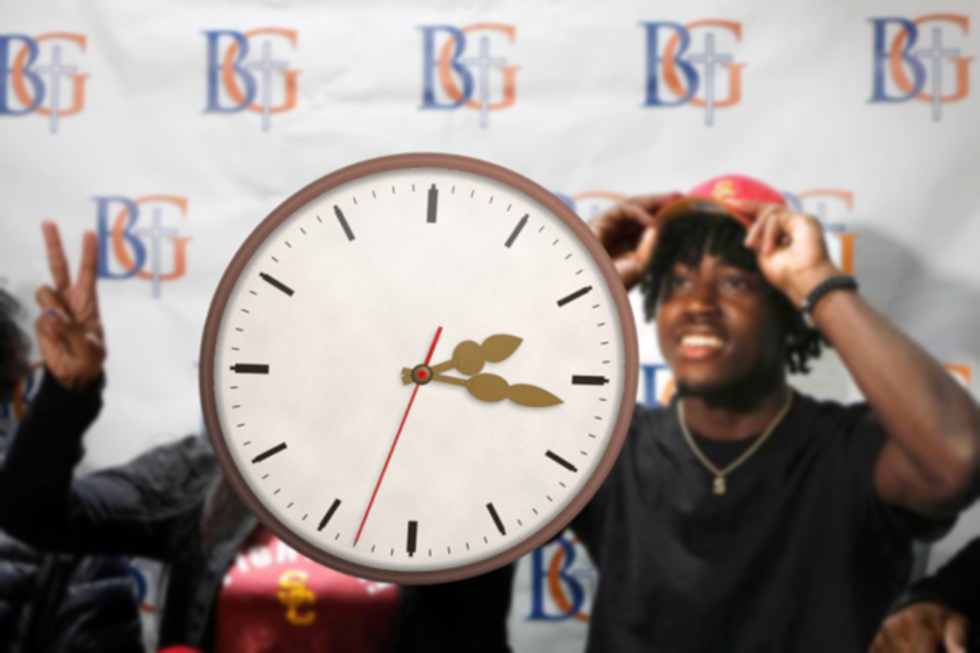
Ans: 2:16:33
